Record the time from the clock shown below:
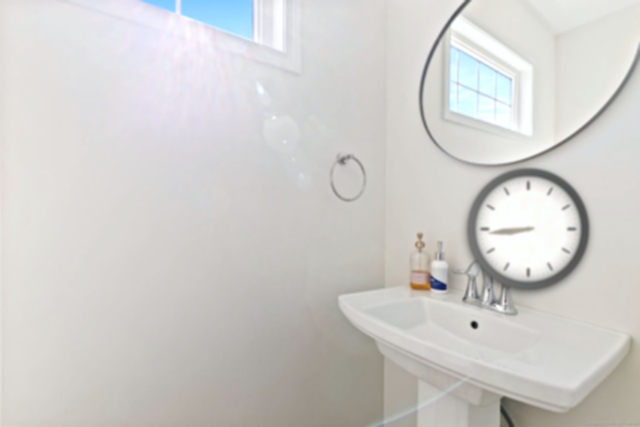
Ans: 8:44
